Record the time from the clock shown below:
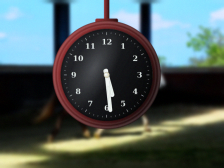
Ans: 5:29
